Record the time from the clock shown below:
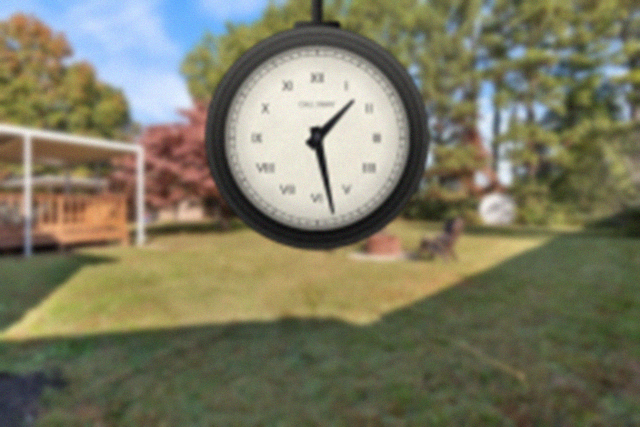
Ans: 1:28
